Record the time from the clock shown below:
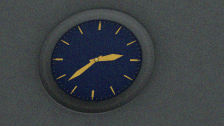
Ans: 2:38
